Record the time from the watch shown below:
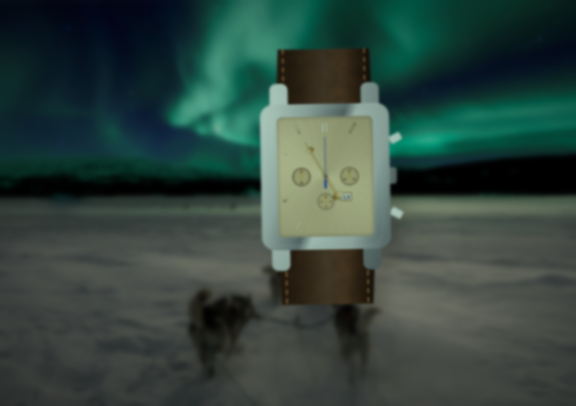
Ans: 4:55
